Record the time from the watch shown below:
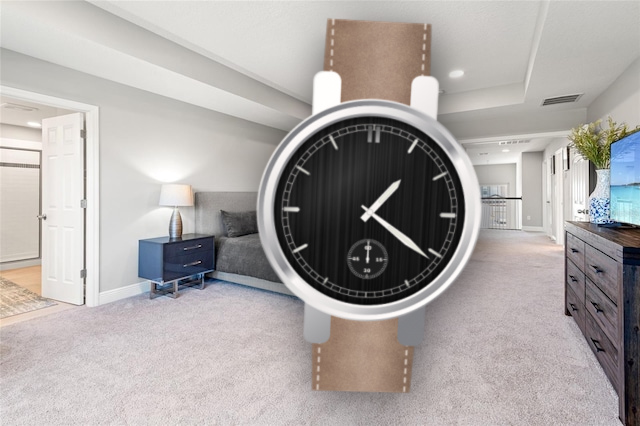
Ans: 1:21
